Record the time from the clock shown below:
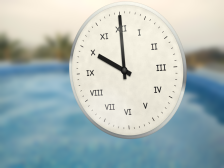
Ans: 10:00
